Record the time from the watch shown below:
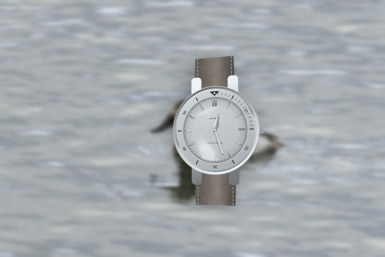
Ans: 12:27
